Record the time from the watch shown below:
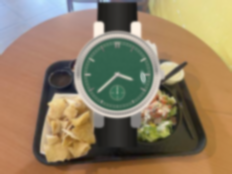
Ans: 3:38
